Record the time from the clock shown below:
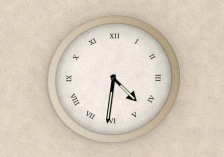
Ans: 4:31
